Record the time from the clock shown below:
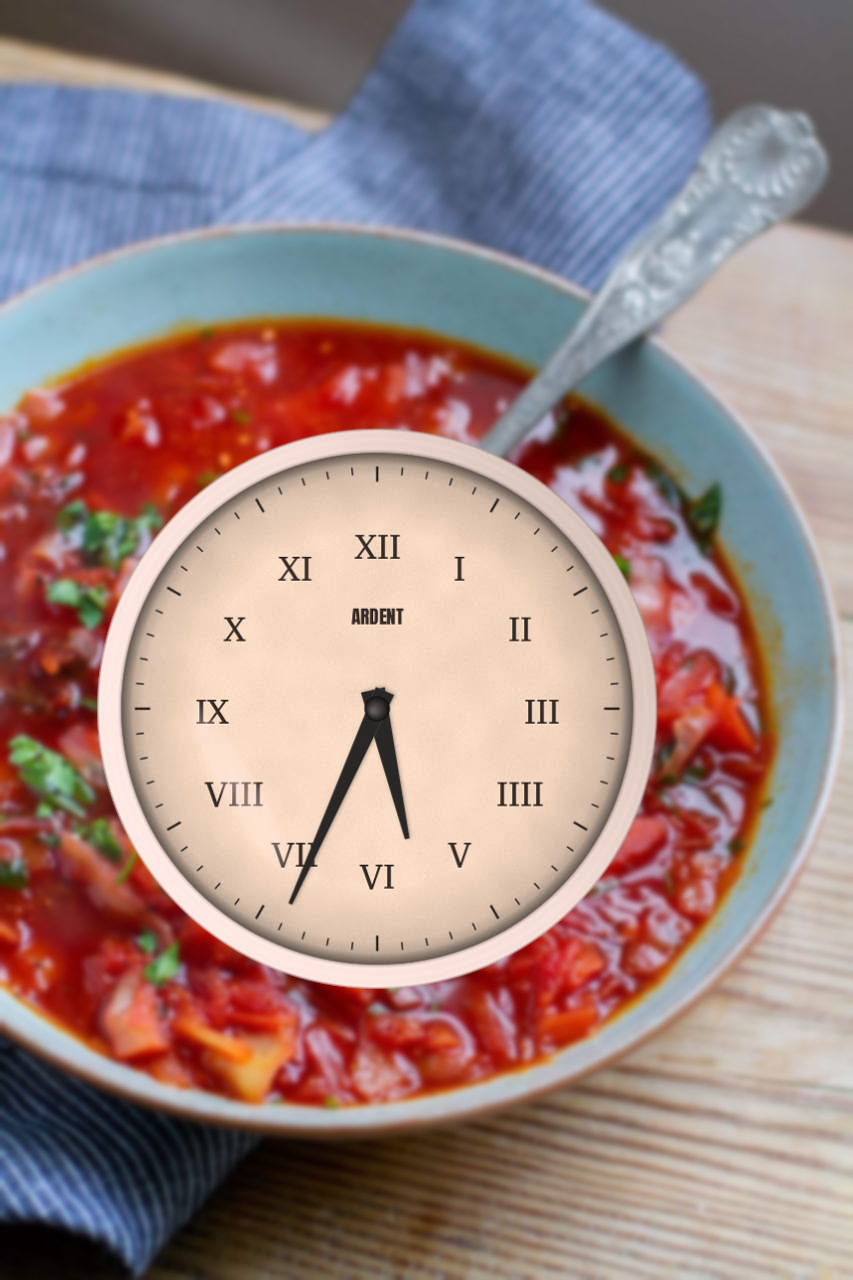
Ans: 5:34
